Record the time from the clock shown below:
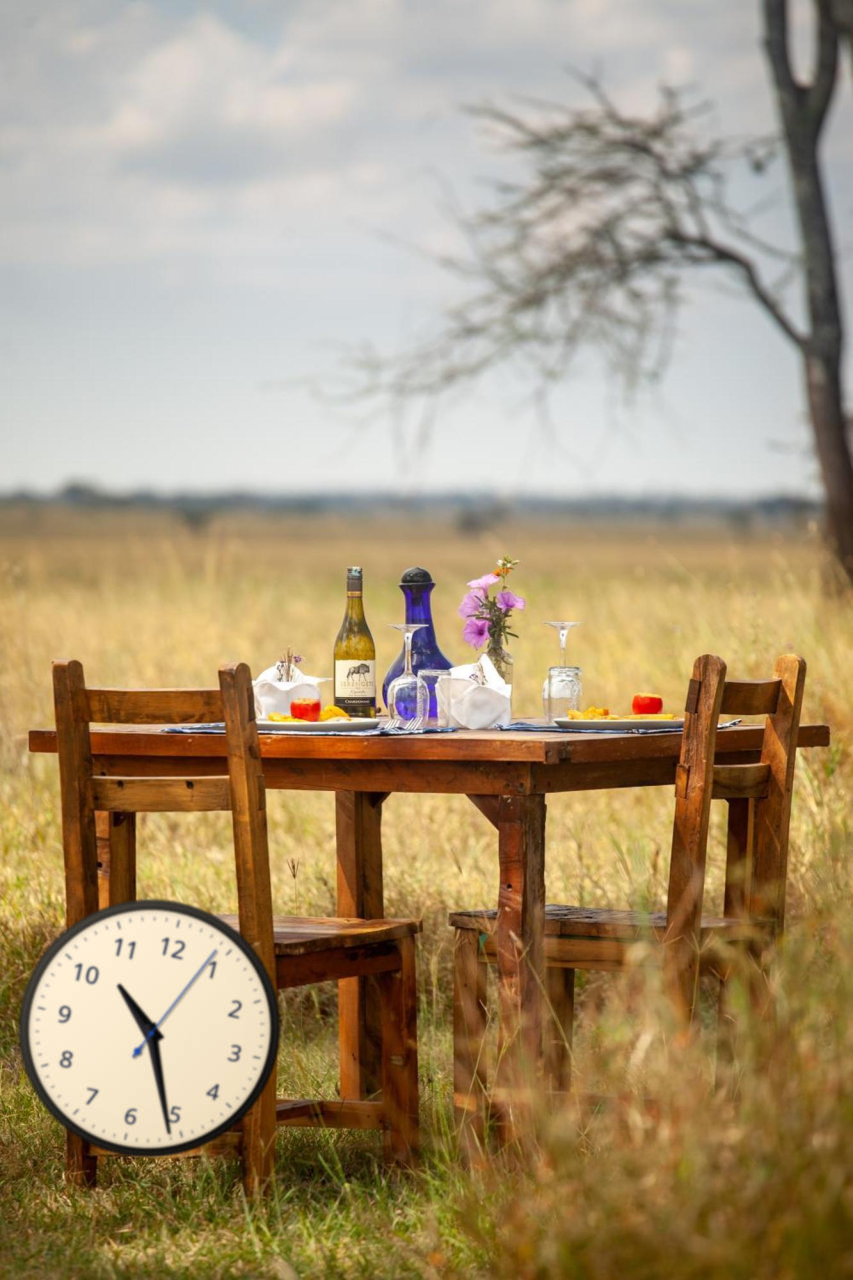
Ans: 10:26:04
